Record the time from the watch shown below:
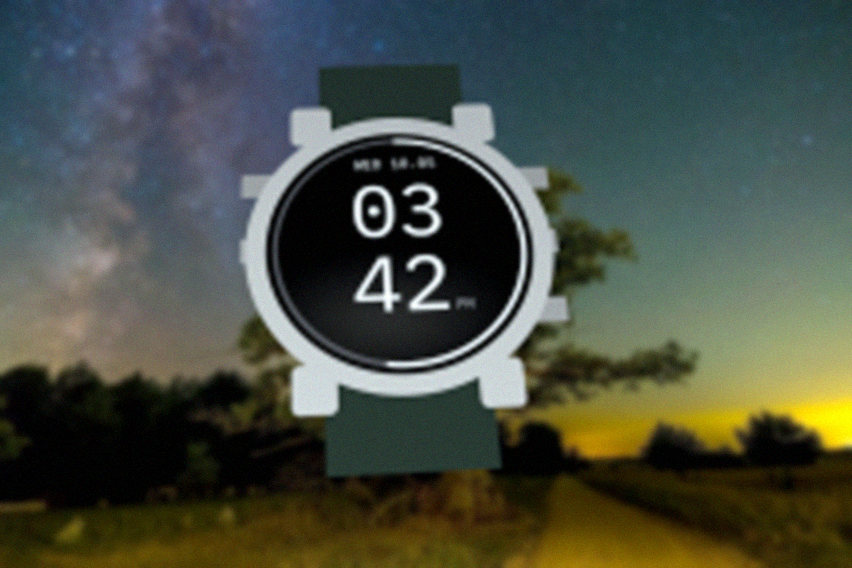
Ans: 3:42
